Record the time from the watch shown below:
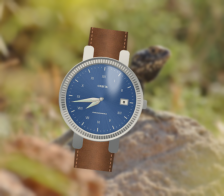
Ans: 7:43
